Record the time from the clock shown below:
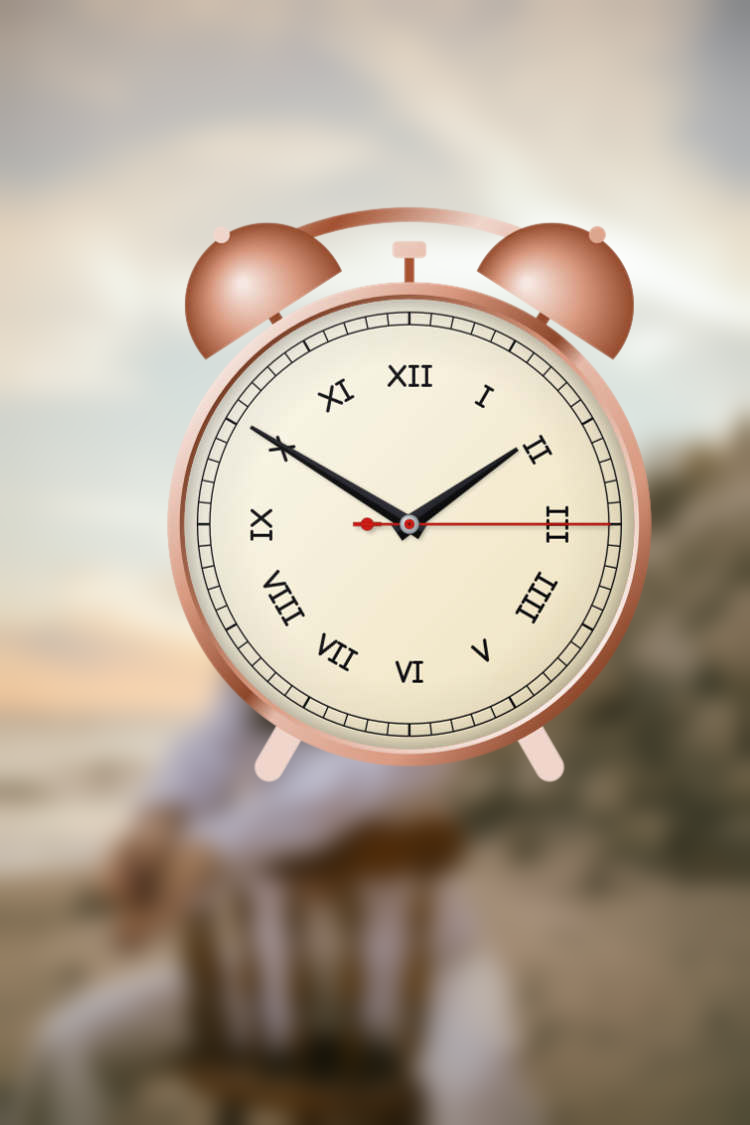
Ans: 1:50:15
